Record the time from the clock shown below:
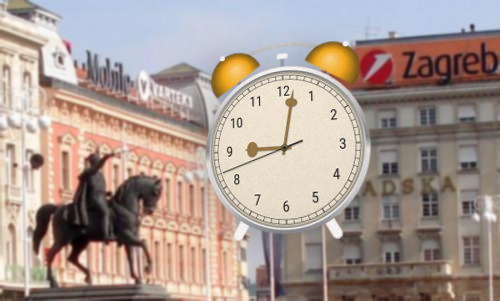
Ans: 9:01:42
